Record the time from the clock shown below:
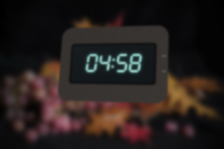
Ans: 4:58
